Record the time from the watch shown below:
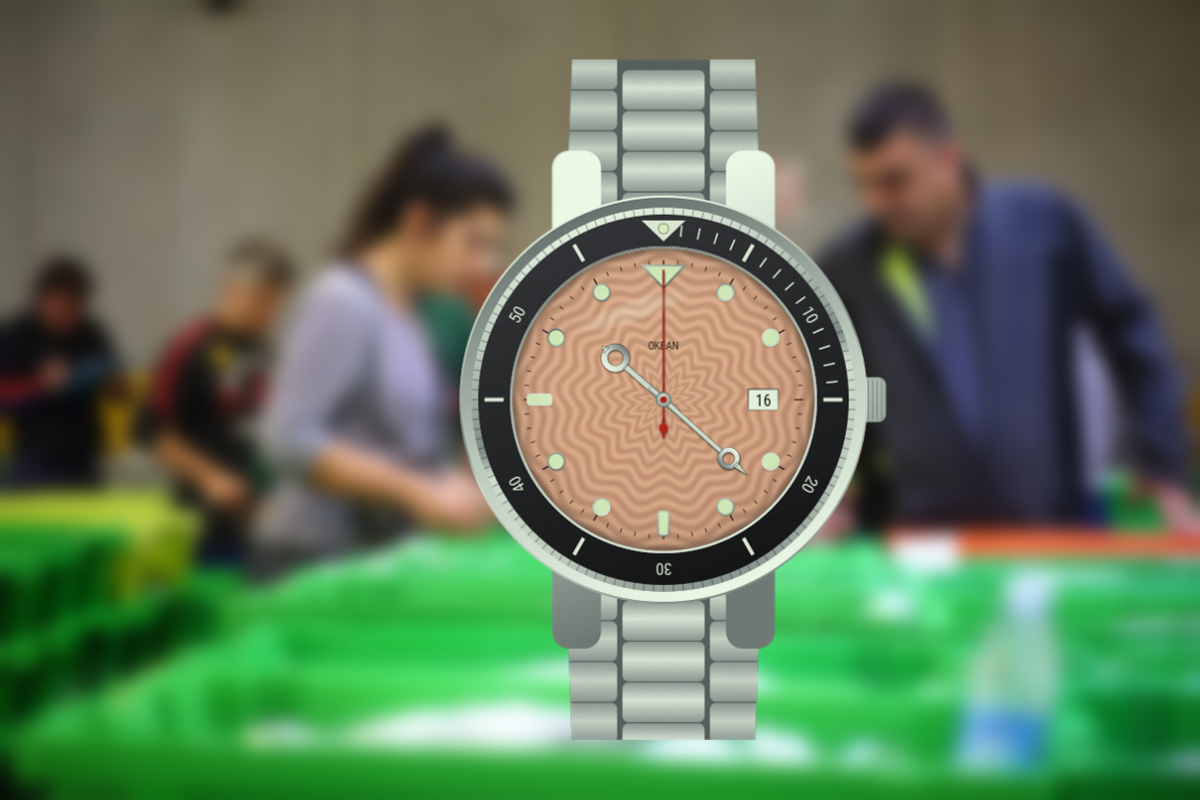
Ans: 10:22:00
